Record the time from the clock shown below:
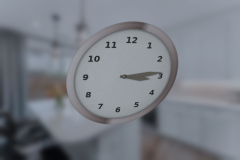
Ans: 3:14
